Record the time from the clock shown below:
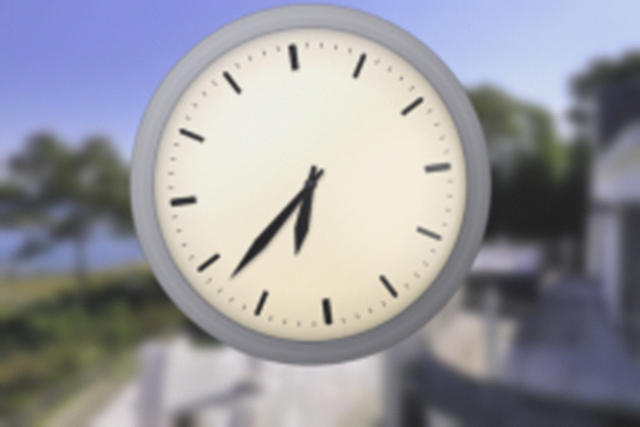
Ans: 6:38
